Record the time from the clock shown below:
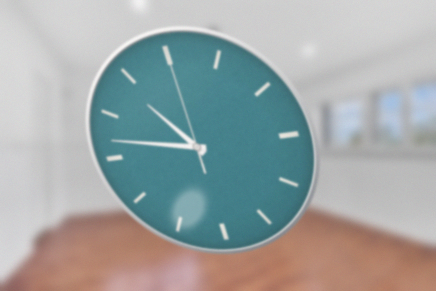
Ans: 10:47:00
